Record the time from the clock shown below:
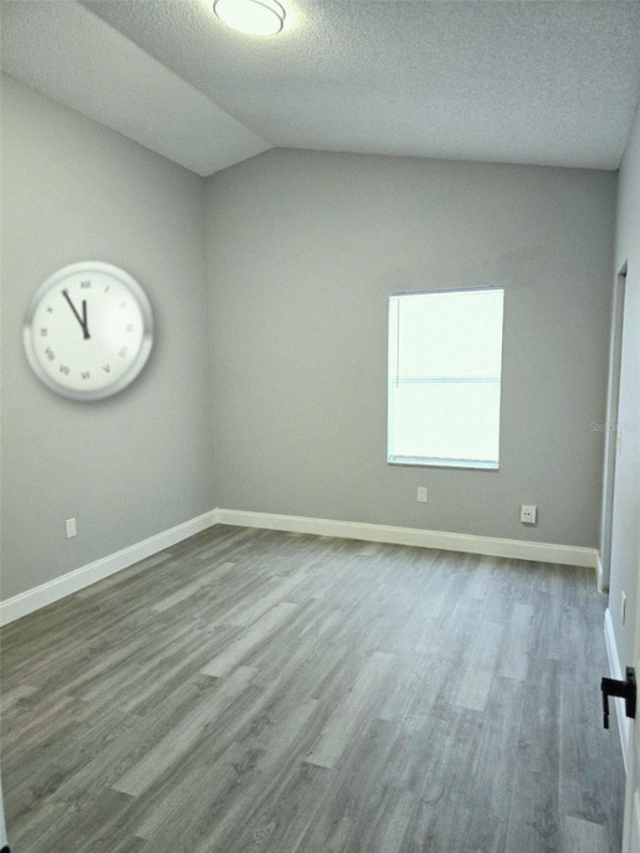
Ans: 11:55
